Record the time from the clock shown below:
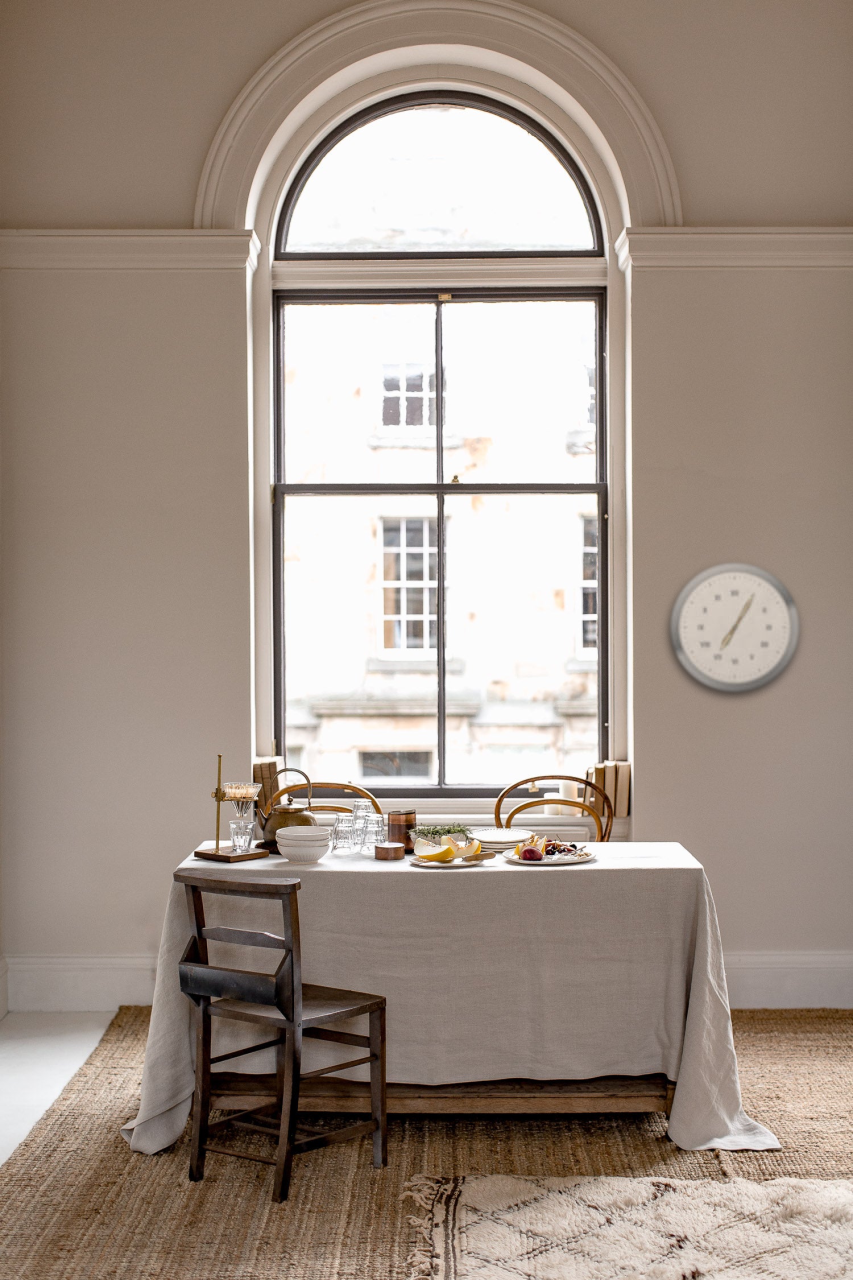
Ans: 7:05
